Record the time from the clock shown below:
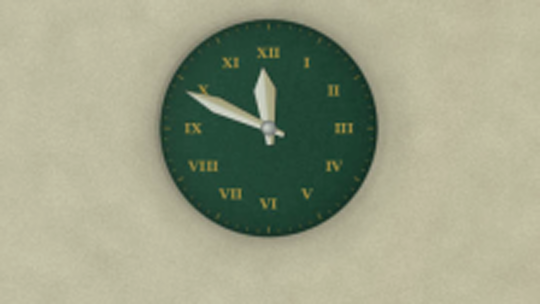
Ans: 11:49
